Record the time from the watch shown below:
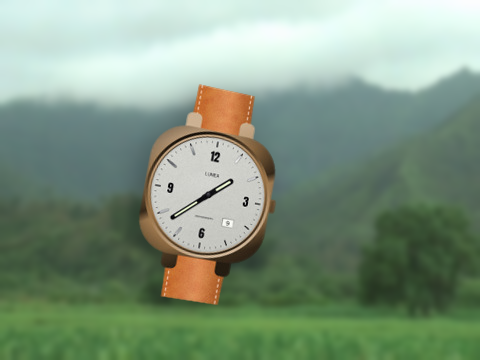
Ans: 1:38
